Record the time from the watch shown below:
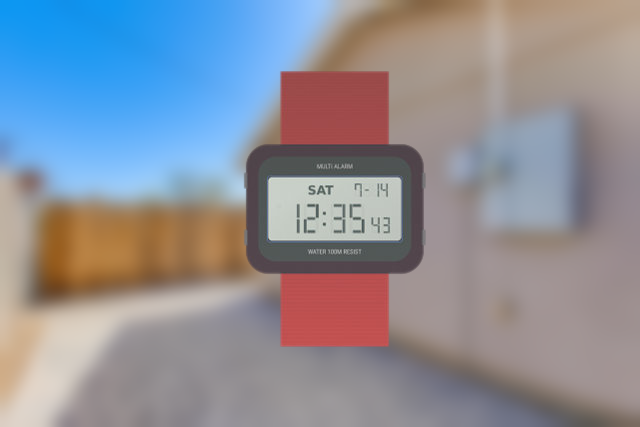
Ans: 12:35:43
